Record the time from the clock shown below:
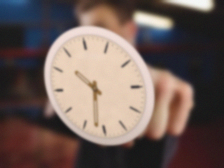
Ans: 10:32
